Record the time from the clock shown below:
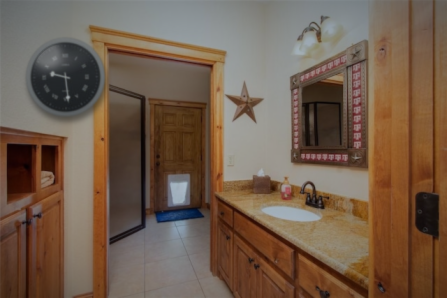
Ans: 9:29
